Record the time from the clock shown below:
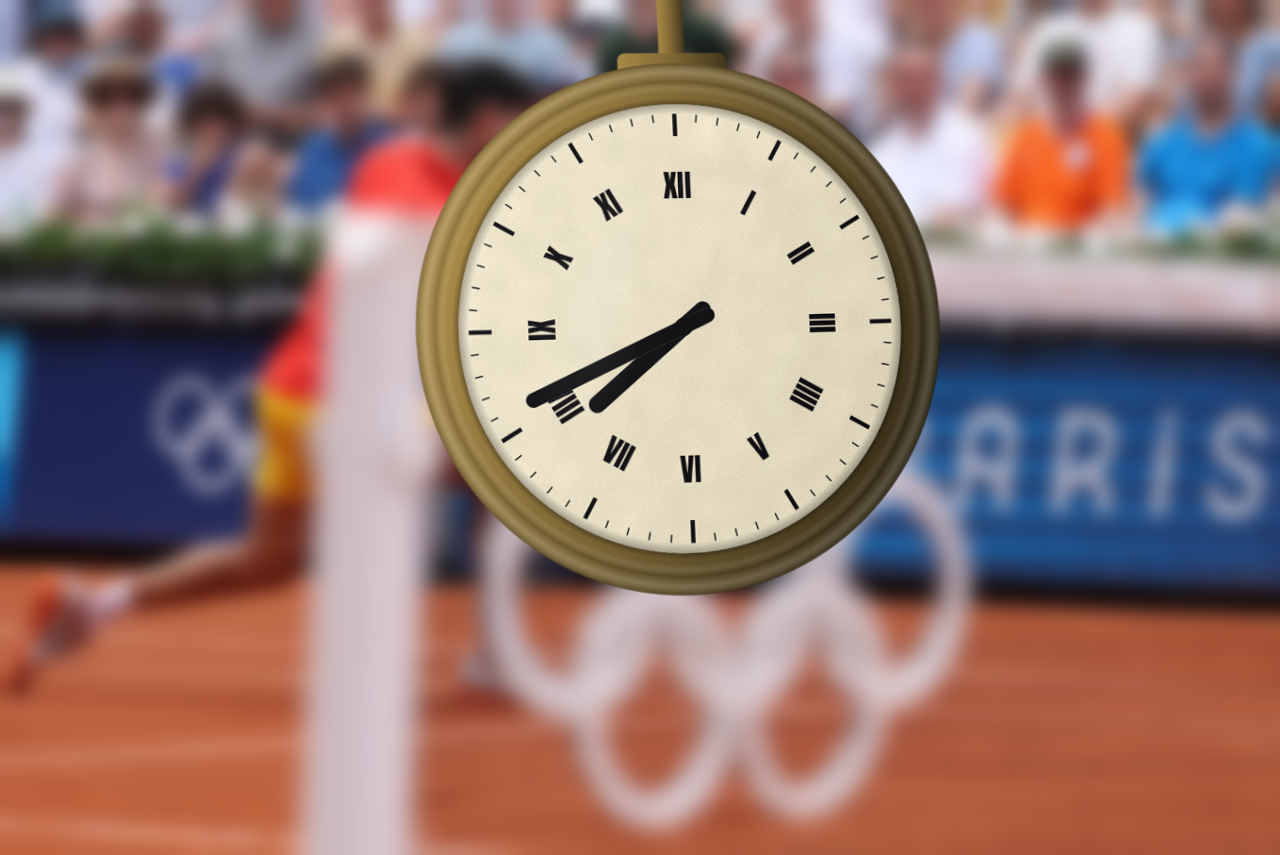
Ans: 7:41
